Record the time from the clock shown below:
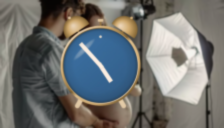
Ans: 4:53
